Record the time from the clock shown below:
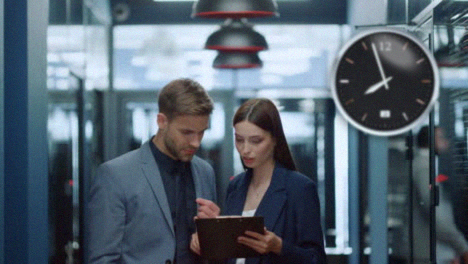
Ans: 7:57
